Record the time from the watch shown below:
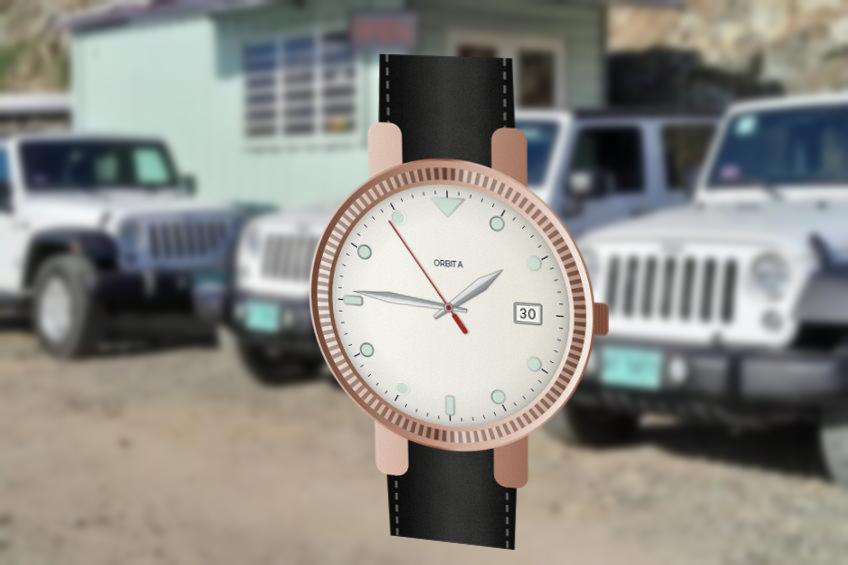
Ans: 1:45:54
